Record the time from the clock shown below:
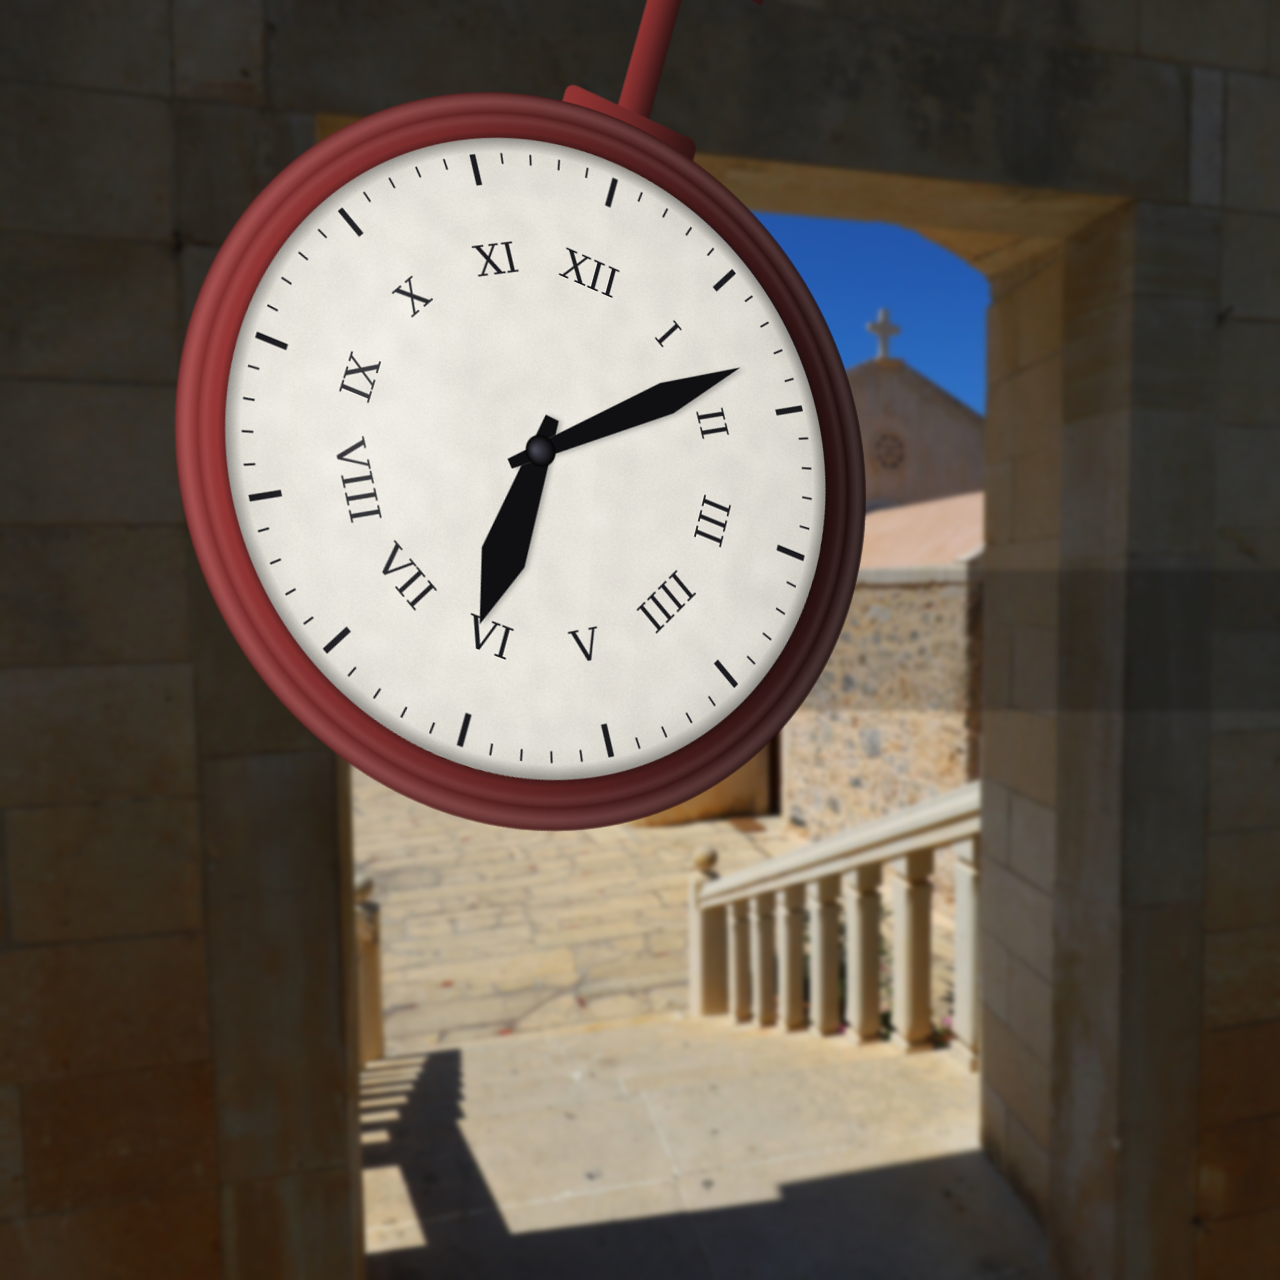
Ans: 6:08
